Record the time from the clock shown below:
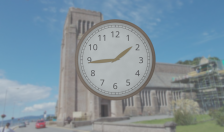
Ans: 1:44
